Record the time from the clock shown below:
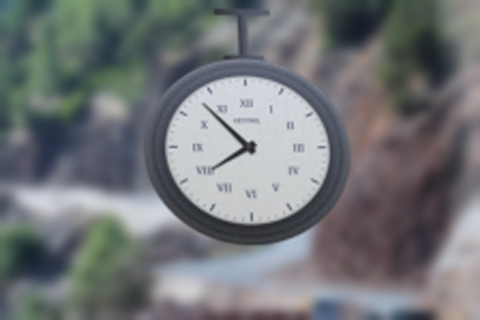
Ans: 7:53
